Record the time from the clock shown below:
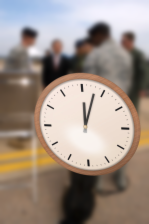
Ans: 12:03
